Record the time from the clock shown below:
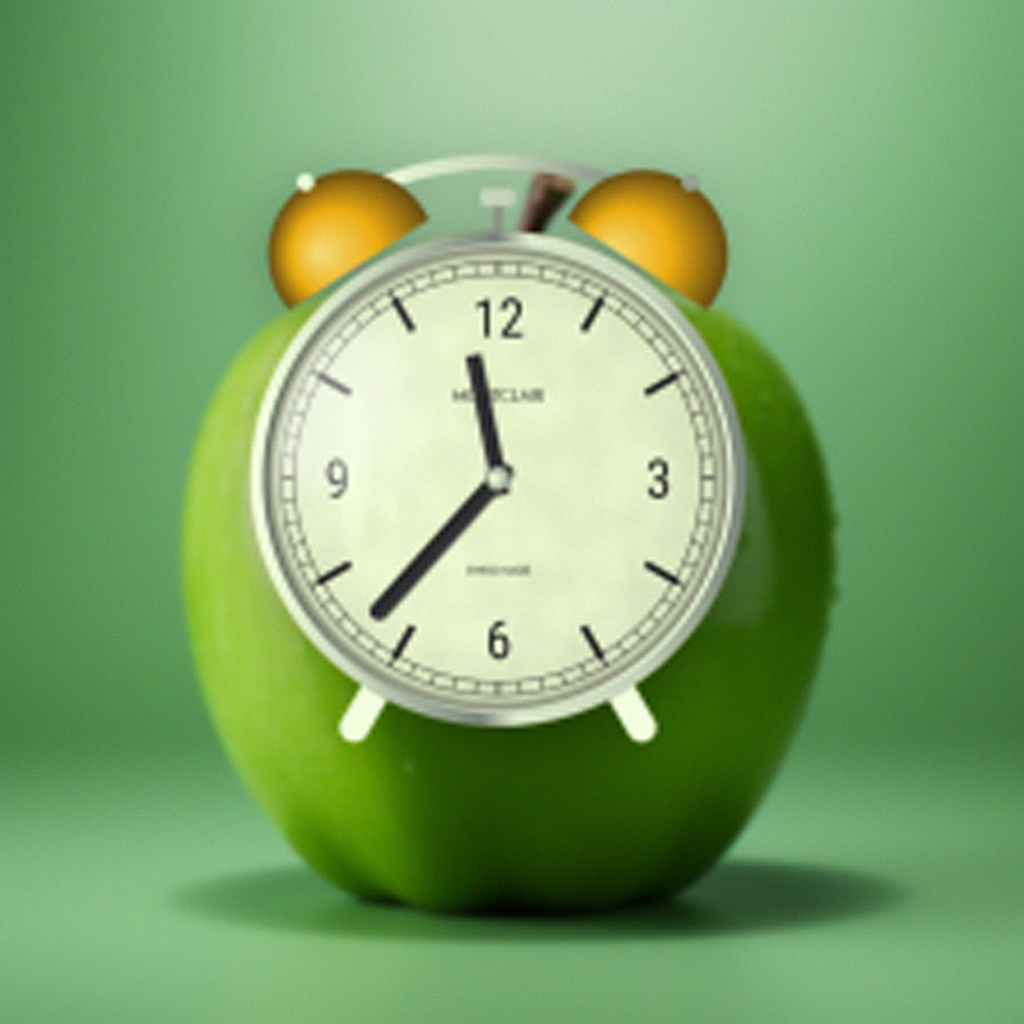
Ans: 11:37
